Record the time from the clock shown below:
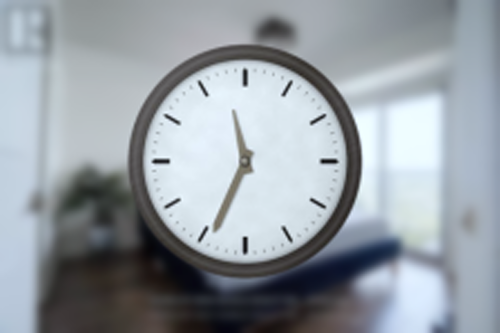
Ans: 11:34
